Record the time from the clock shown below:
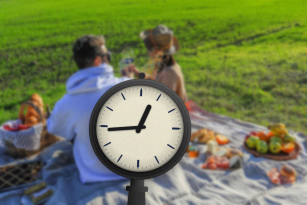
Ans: 12:44
